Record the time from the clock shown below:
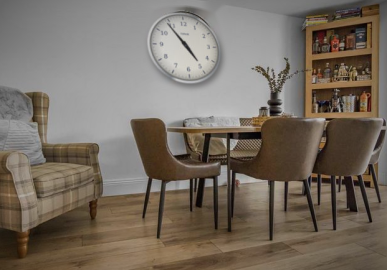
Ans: 4:54
